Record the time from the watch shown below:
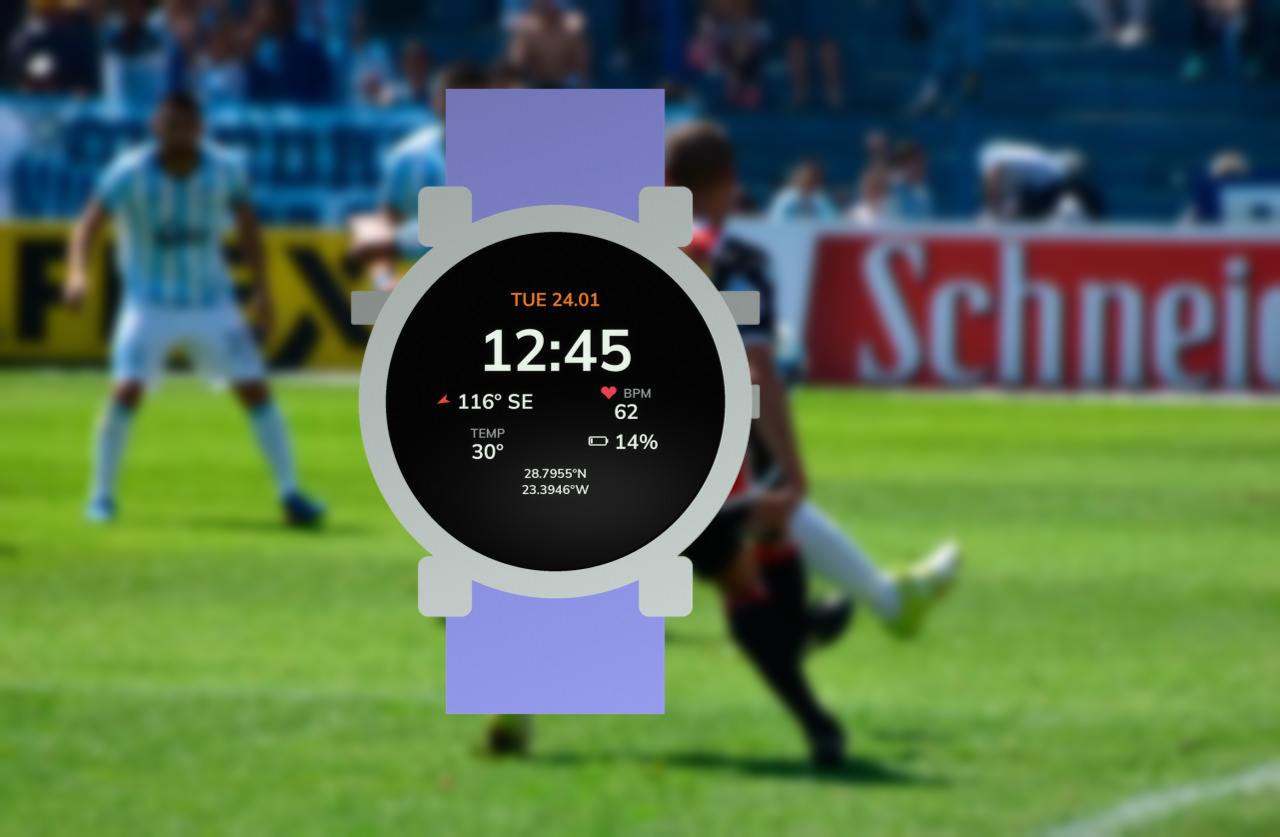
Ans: 12:45
